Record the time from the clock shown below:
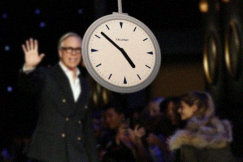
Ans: 4:52
